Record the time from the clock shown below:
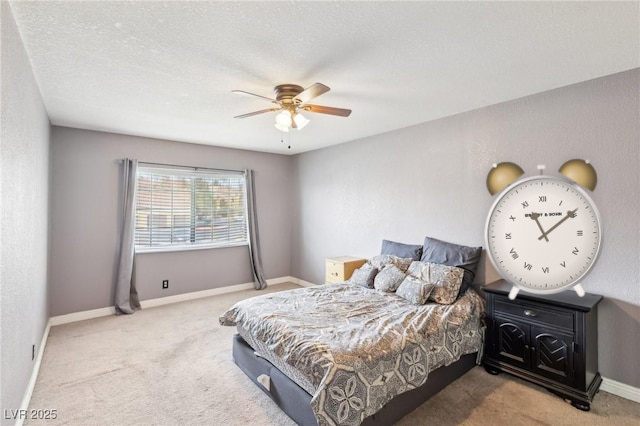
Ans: 11:09
